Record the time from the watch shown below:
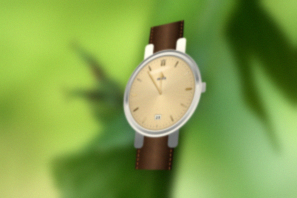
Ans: 11:54
